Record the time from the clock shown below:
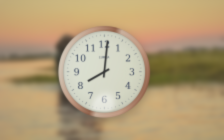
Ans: 8:01
